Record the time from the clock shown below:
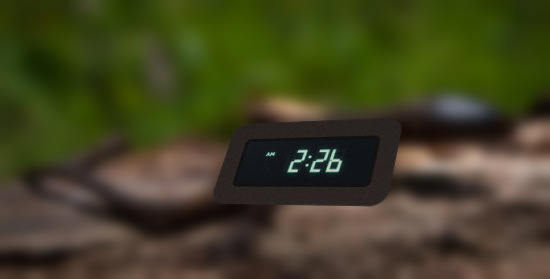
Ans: 2:26
